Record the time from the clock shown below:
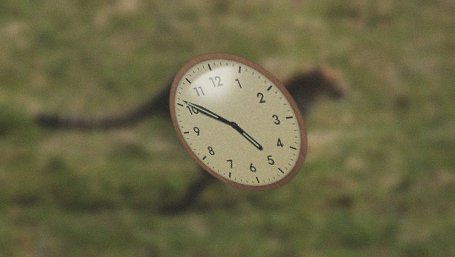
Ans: 4:51
